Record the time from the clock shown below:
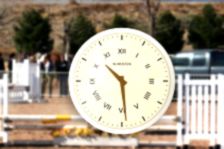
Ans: 10:29
